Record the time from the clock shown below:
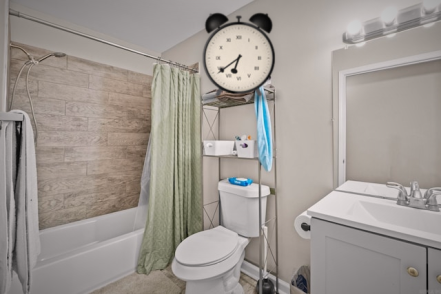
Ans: 6:39
